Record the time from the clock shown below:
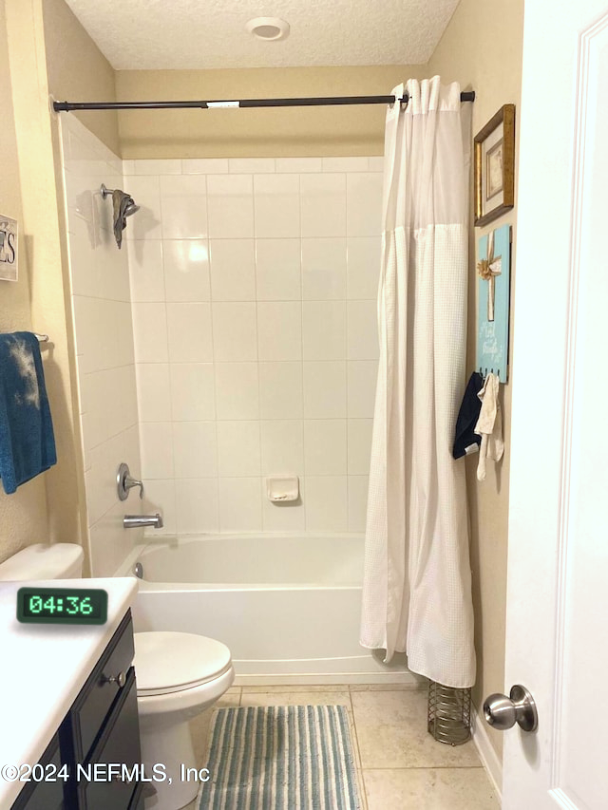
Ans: 4:36
